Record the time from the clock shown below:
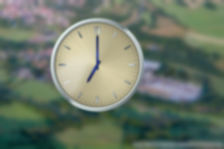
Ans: 7:00
